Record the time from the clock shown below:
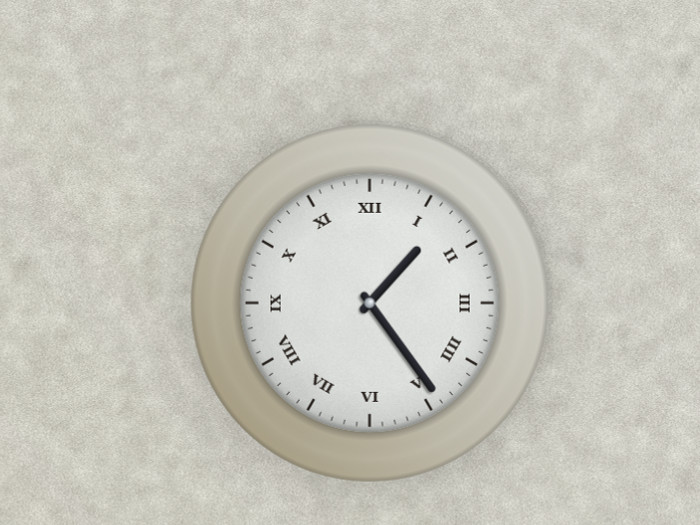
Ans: 1:24
